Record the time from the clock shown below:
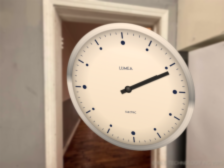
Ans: 2:11
